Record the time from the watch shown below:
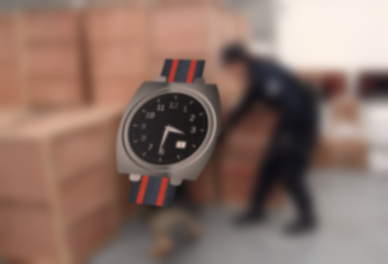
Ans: 3:31
